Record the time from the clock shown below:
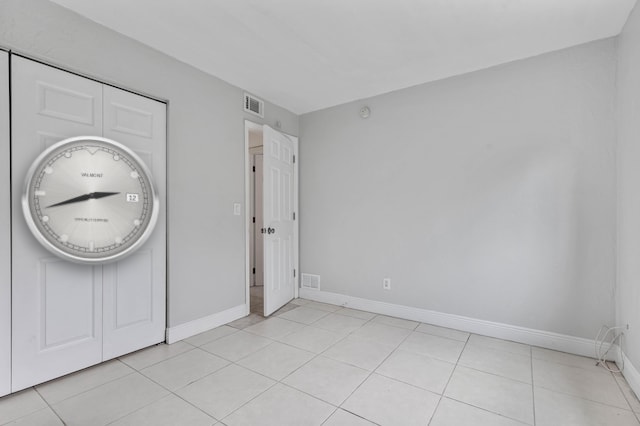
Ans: 2:42
